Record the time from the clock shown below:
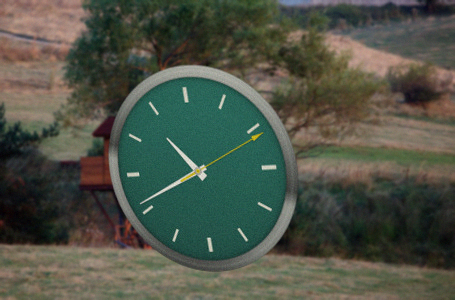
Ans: 10:41:11
